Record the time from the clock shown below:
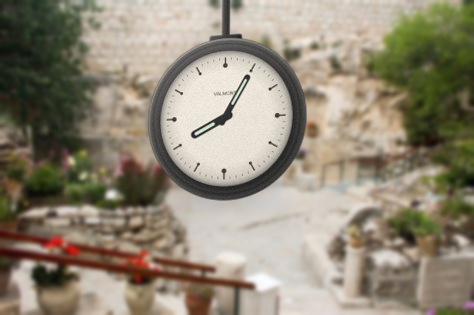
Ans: 8:05
